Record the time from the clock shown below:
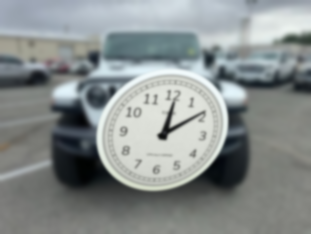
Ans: 12:09
